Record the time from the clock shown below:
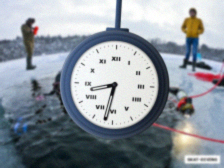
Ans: 8:32
